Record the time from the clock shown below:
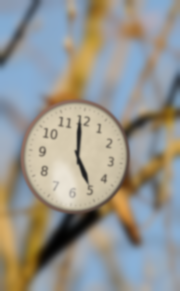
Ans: 4:59
